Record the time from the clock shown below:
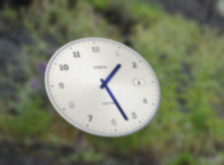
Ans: 1:27
